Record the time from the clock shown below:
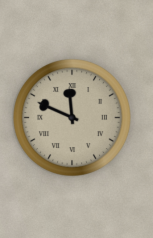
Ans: 11:49
